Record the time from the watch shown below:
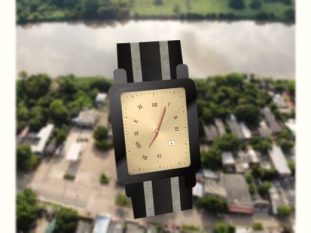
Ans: 7:04
